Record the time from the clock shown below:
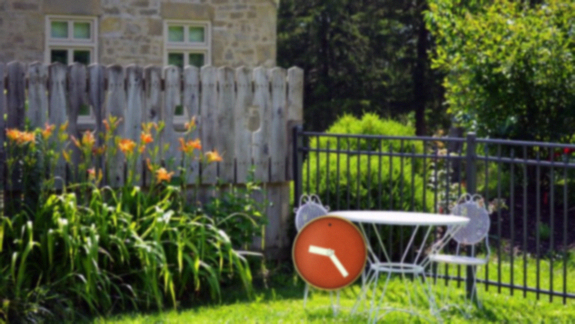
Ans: 9:24
